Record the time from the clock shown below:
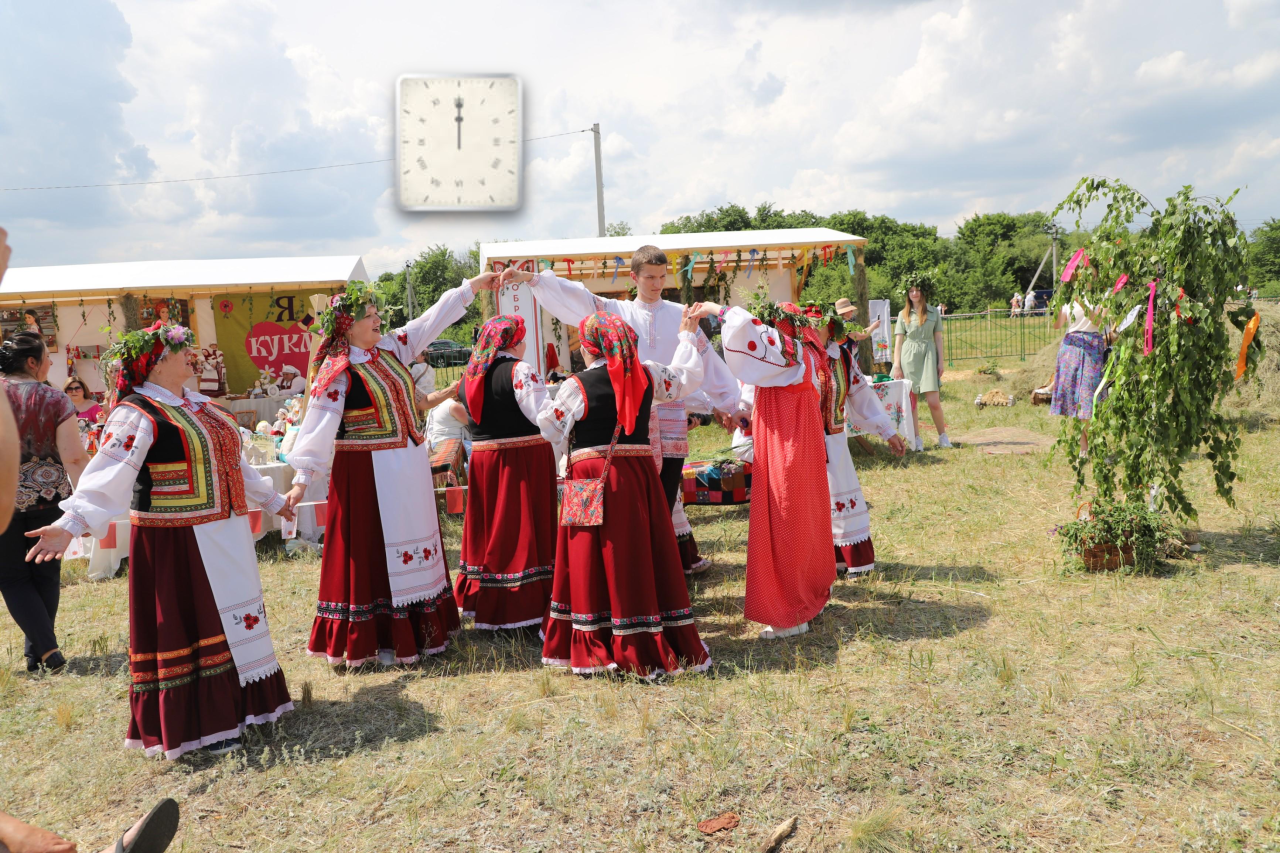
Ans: 12:00
